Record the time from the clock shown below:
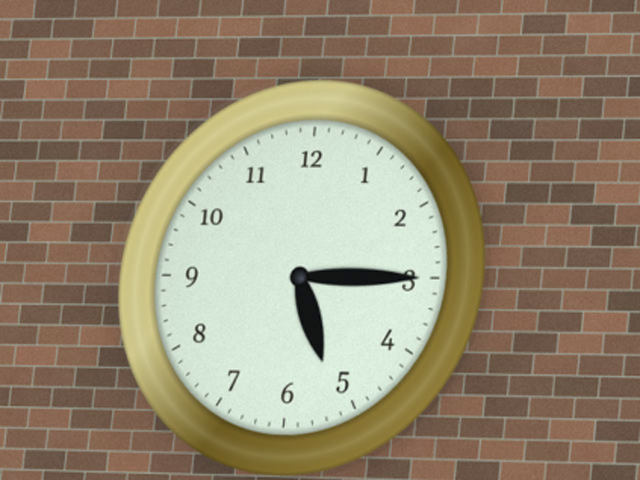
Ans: 5:15
